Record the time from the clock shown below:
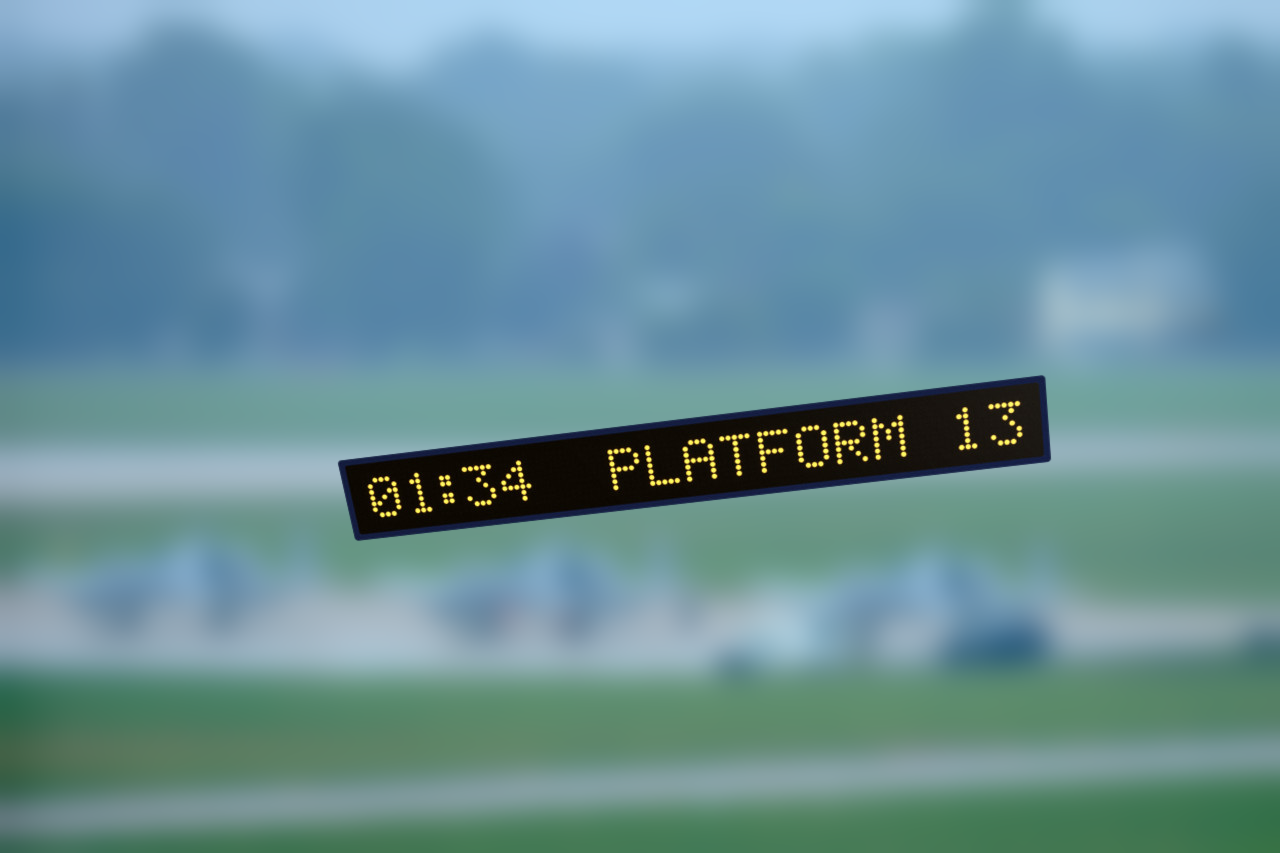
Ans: 1:34
